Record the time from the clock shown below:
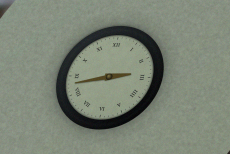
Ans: 2:43
